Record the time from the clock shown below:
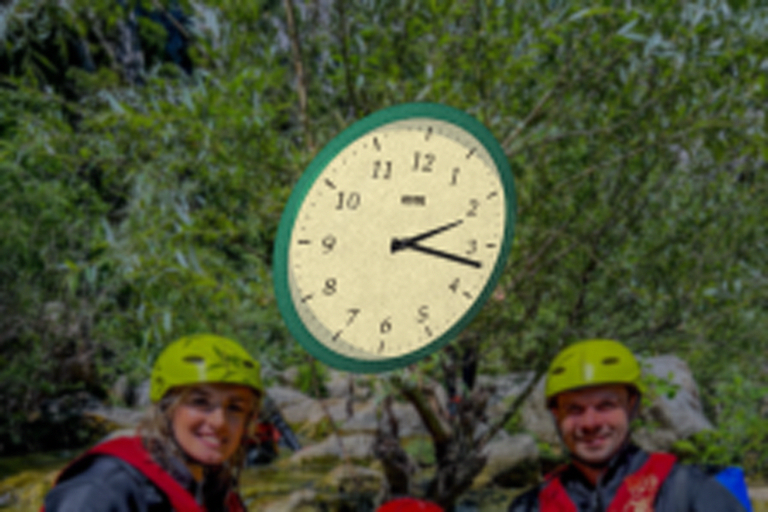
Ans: 2:17
